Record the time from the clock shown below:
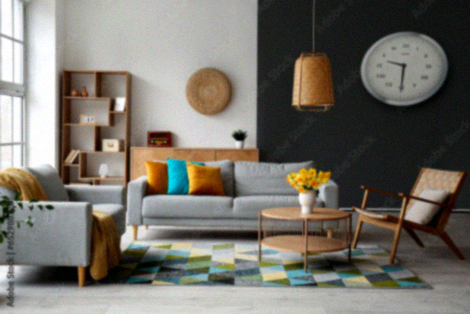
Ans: 9:30
